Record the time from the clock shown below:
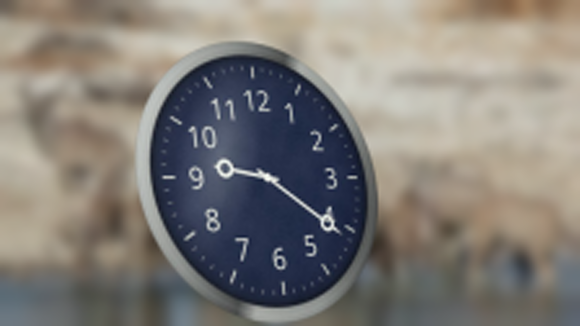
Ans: 9:21
